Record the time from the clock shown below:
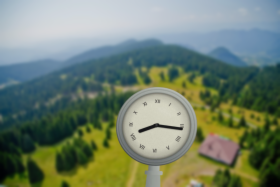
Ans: 8:16
